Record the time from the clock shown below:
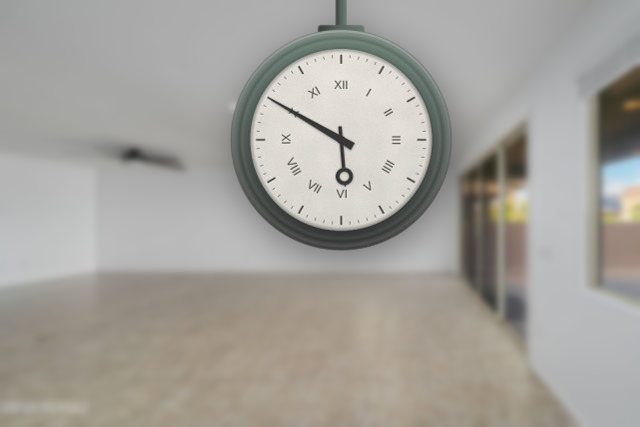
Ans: 5:50
